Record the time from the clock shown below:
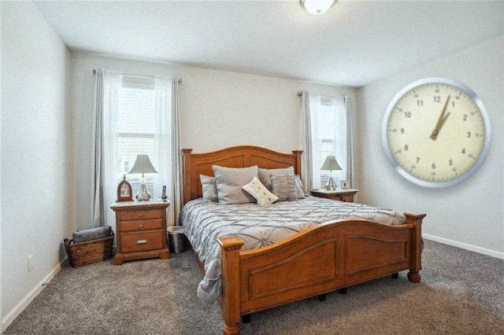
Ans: 1:03
